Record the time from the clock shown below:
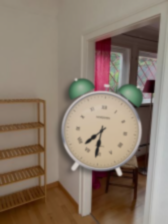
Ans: 7:31
